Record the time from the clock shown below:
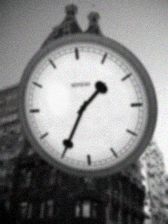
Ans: 1:35
